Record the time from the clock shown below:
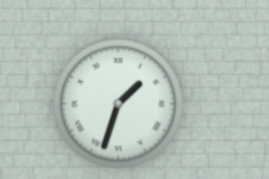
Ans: 1:33
